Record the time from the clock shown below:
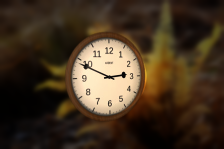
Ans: 2:49
